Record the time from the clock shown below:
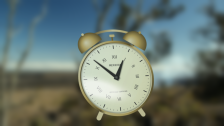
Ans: 12:52
